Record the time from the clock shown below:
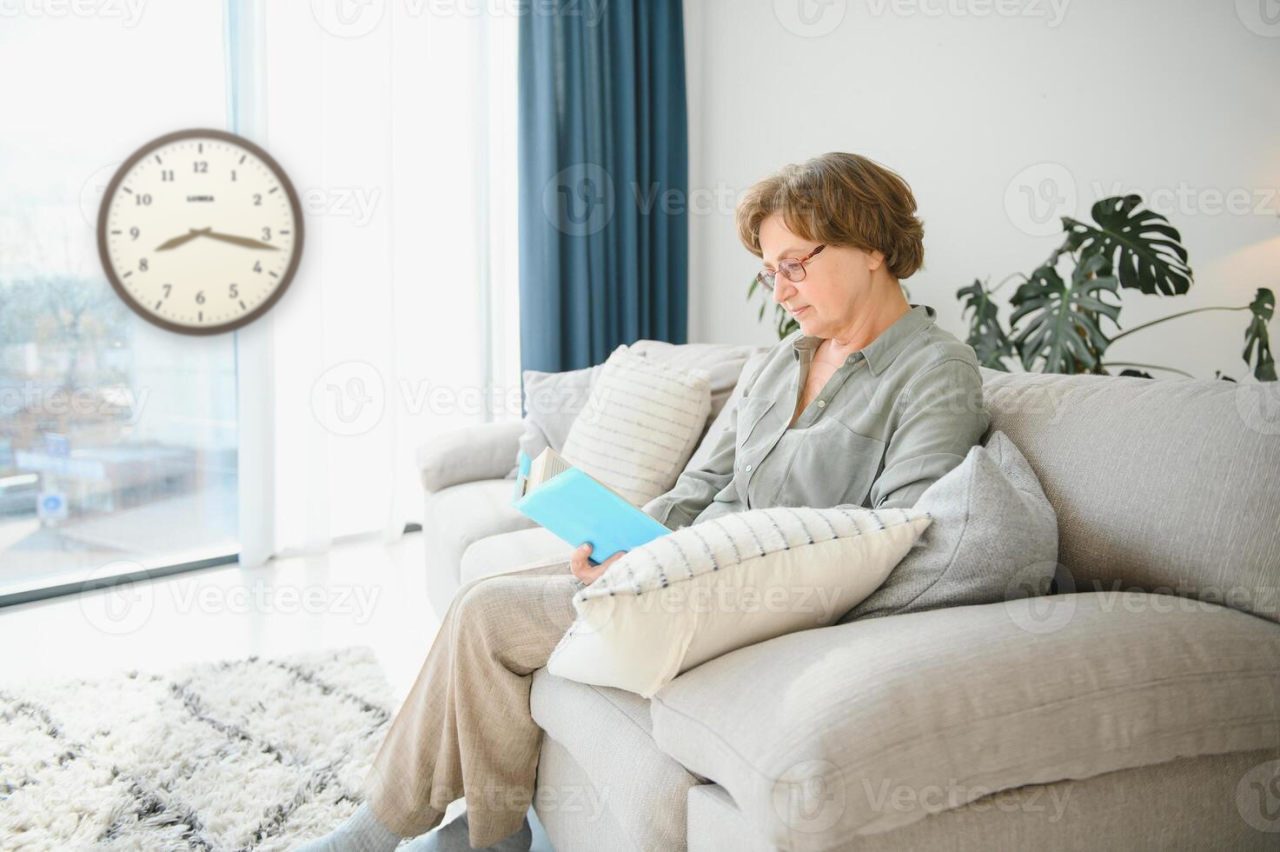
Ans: 8:17
